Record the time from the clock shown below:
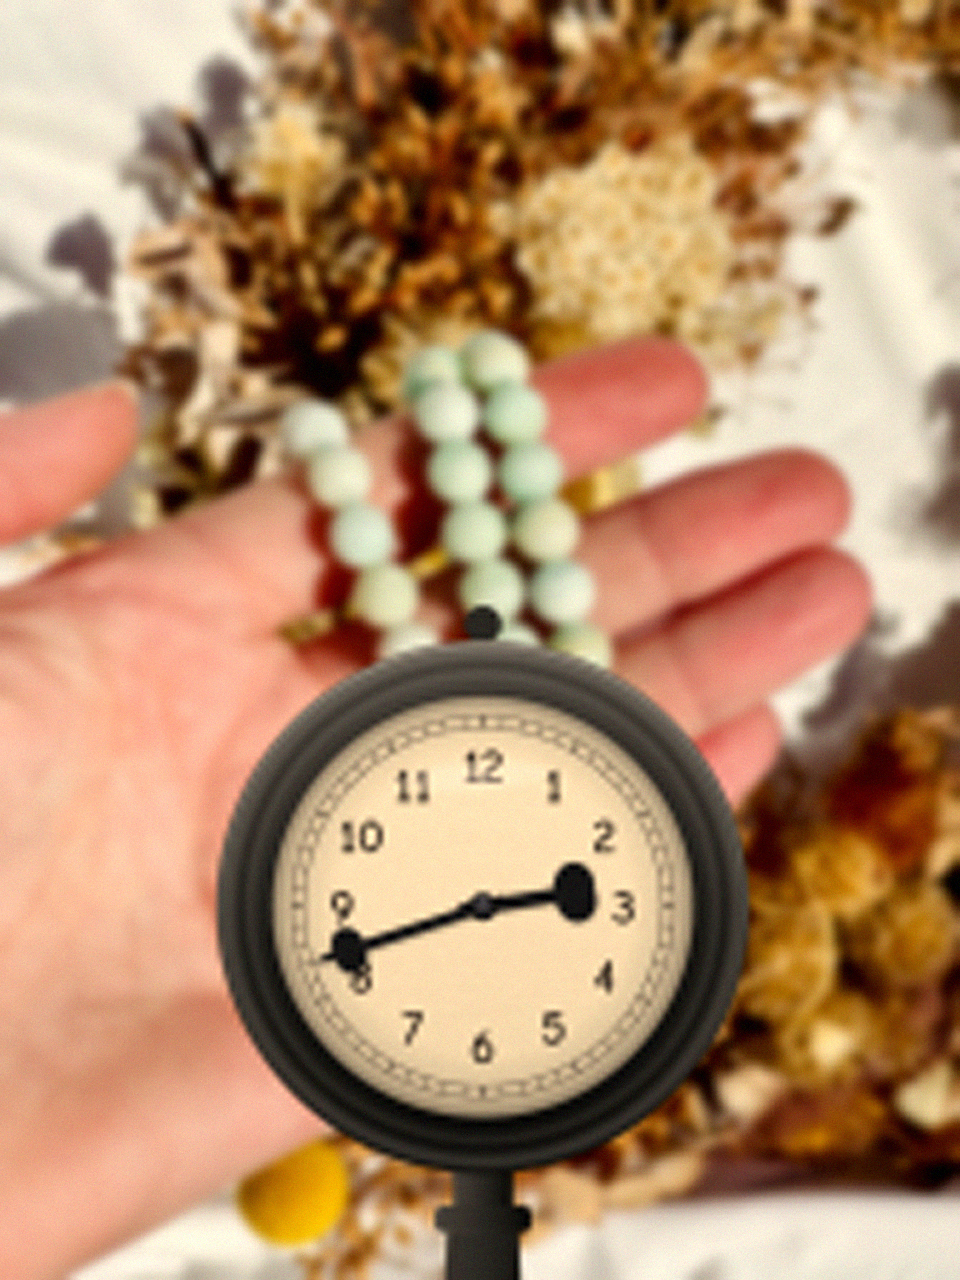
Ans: 2:42
